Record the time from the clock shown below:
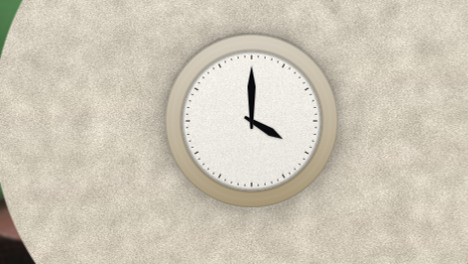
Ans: 4:00
